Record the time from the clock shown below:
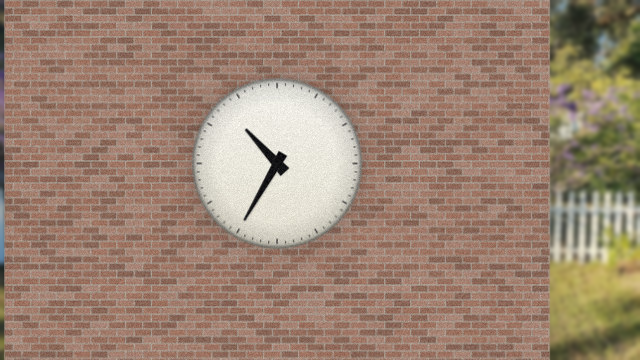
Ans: 10:35
